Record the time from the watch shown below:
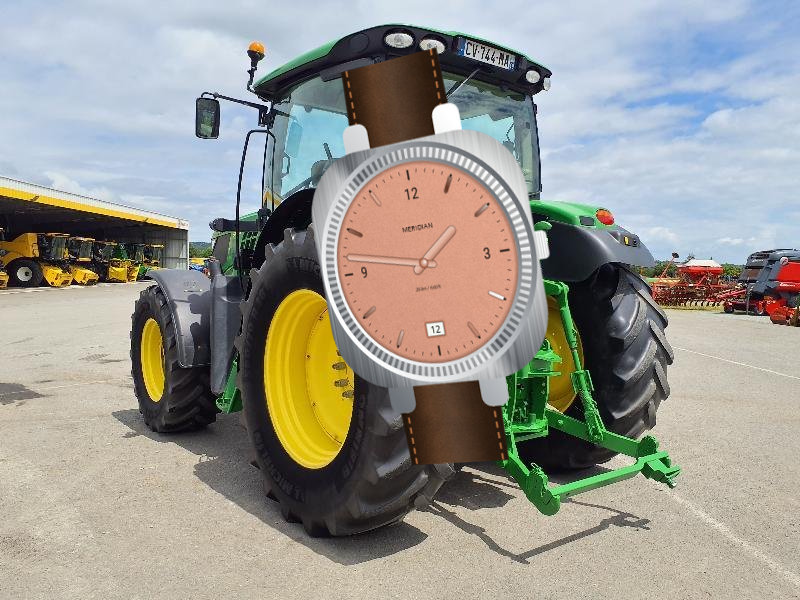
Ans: 1:47
